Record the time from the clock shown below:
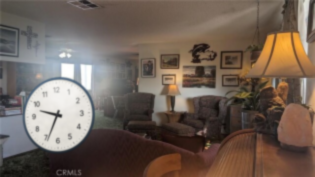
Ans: 9:34
